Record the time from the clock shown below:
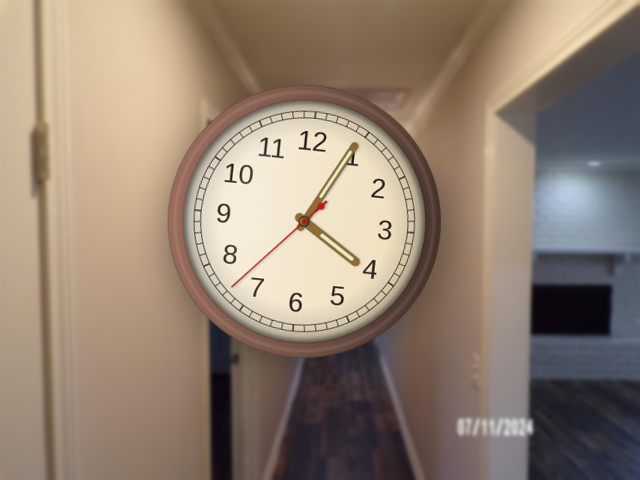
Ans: 4:04:37
